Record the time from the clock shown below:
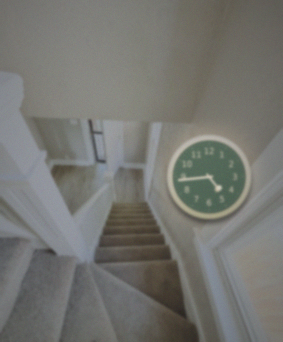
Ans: 4:44
